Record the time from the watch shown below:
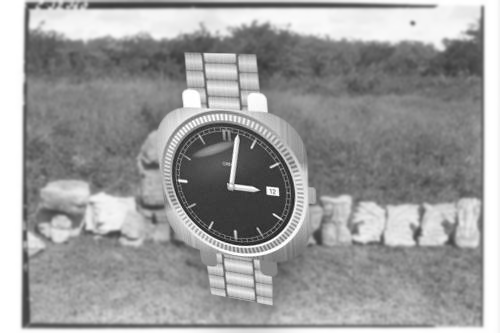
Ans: 3:02
